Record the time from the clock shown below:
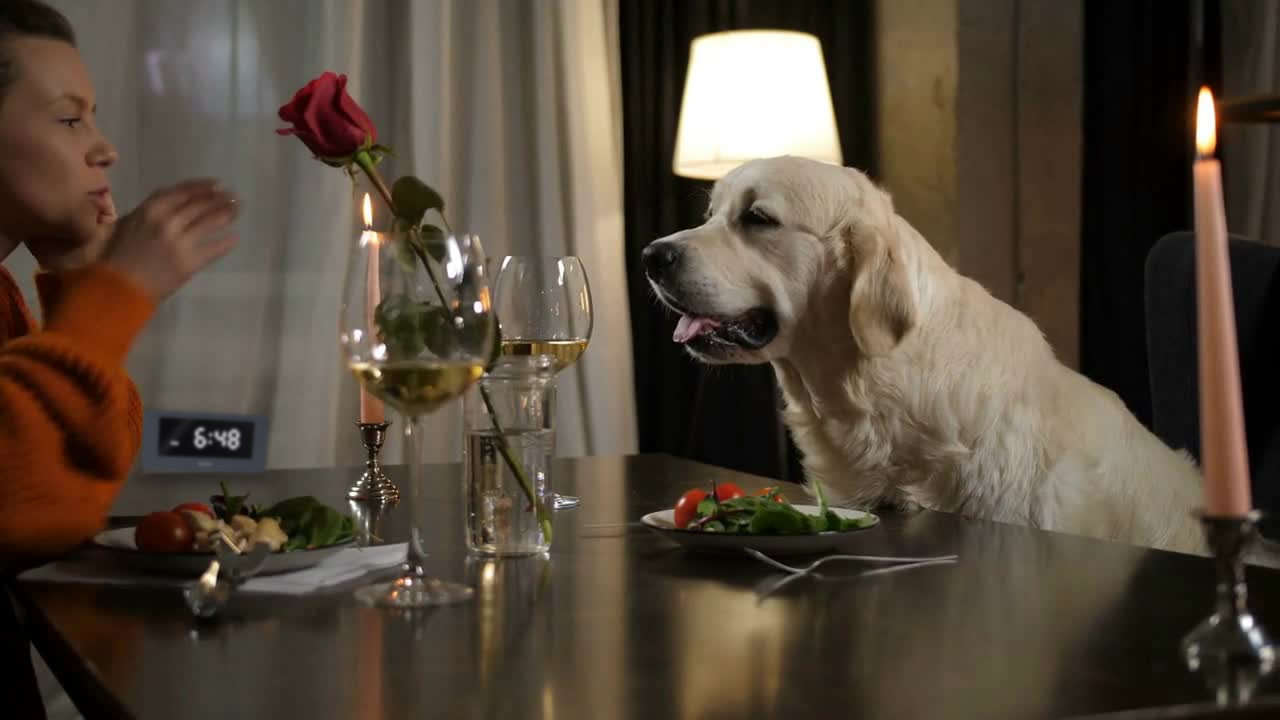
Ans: 6:48
